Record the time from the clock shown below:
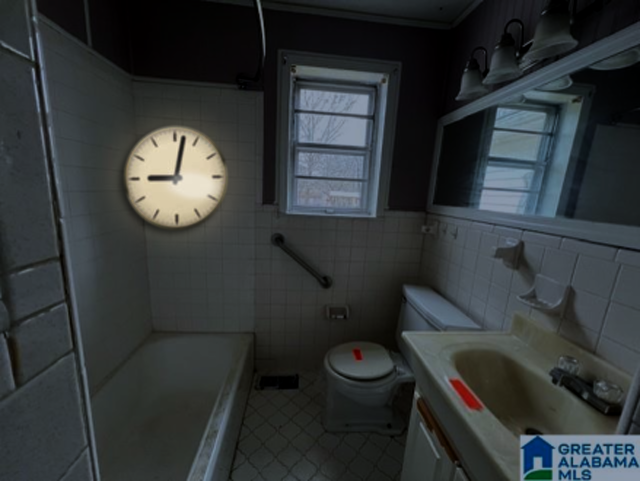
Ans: 9:02
